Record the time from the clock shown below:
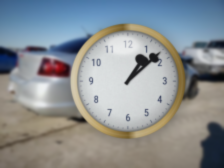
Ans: 1:08
